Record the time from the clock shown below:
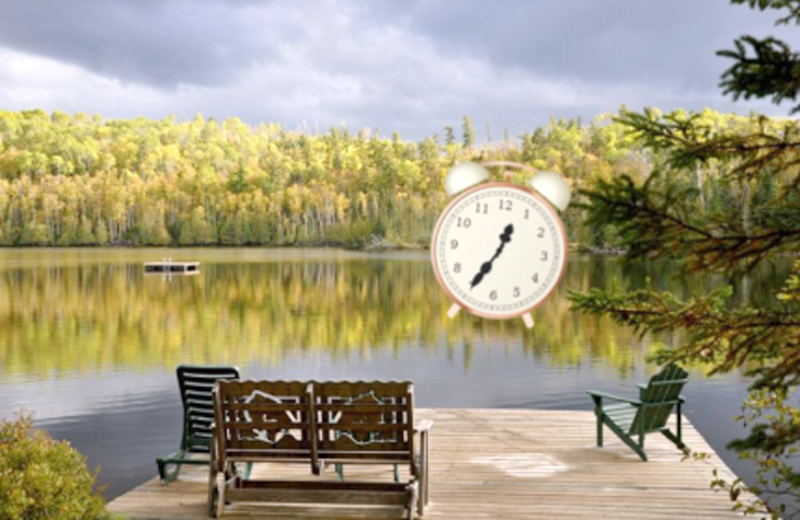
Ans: 12:35
